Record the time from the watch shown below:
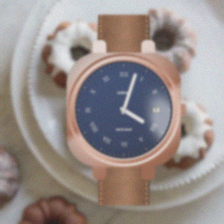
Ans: 4:03
